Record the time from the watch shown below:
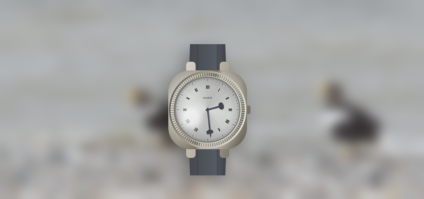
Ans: 2:29
